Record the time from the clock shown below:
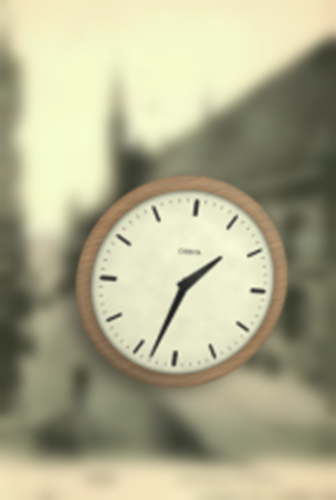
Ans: 1:33
